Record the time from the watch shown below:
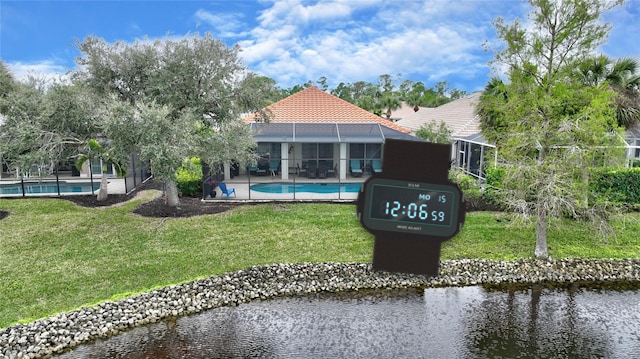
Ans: 12:06:59
